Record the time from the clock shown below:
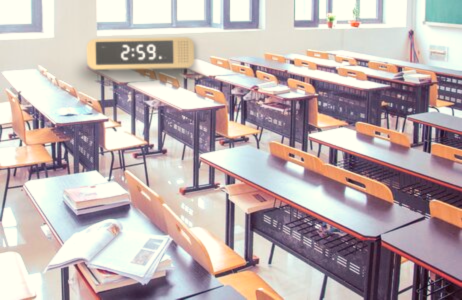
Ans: 2:59
